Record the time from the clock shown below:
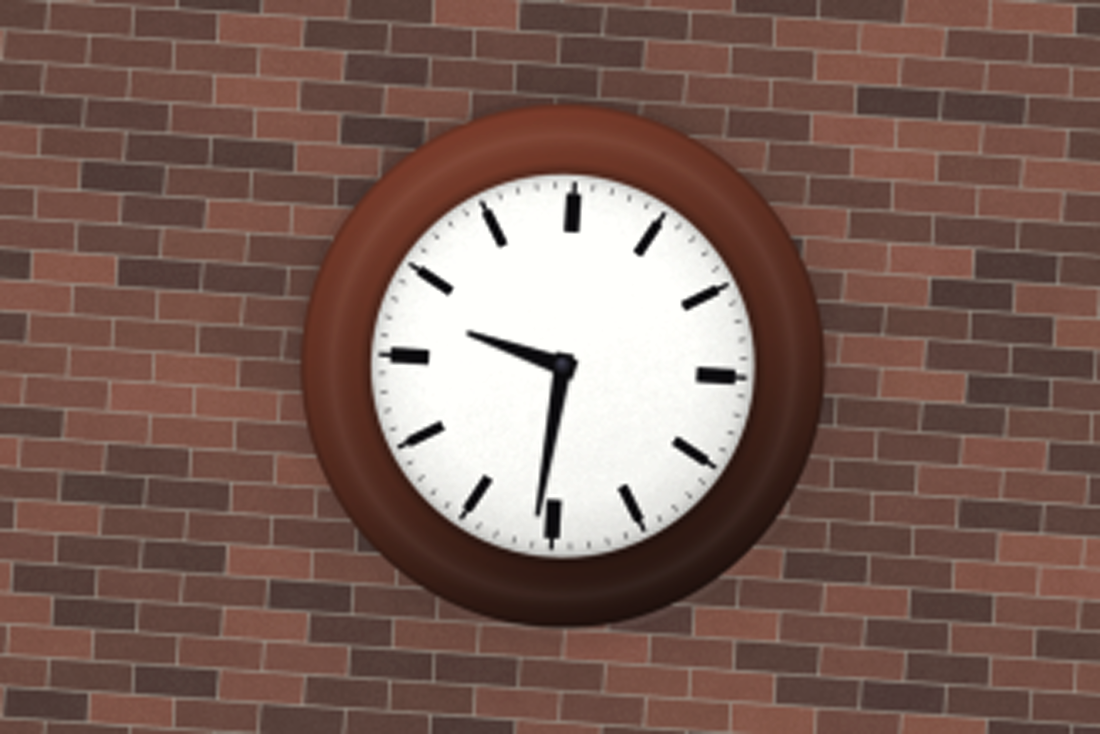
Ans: 9:31
